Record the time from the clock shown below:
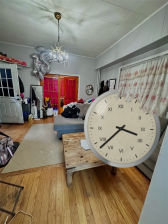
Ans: 3:38
